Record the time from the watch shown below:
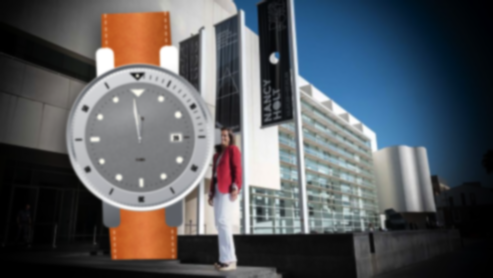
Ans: 11:59
